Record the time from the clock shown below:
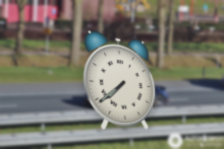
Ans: 7:39
